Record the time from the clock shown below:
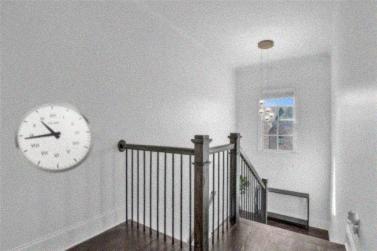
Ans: 10:44
